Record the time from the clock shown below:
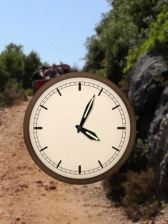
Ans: 4:04
